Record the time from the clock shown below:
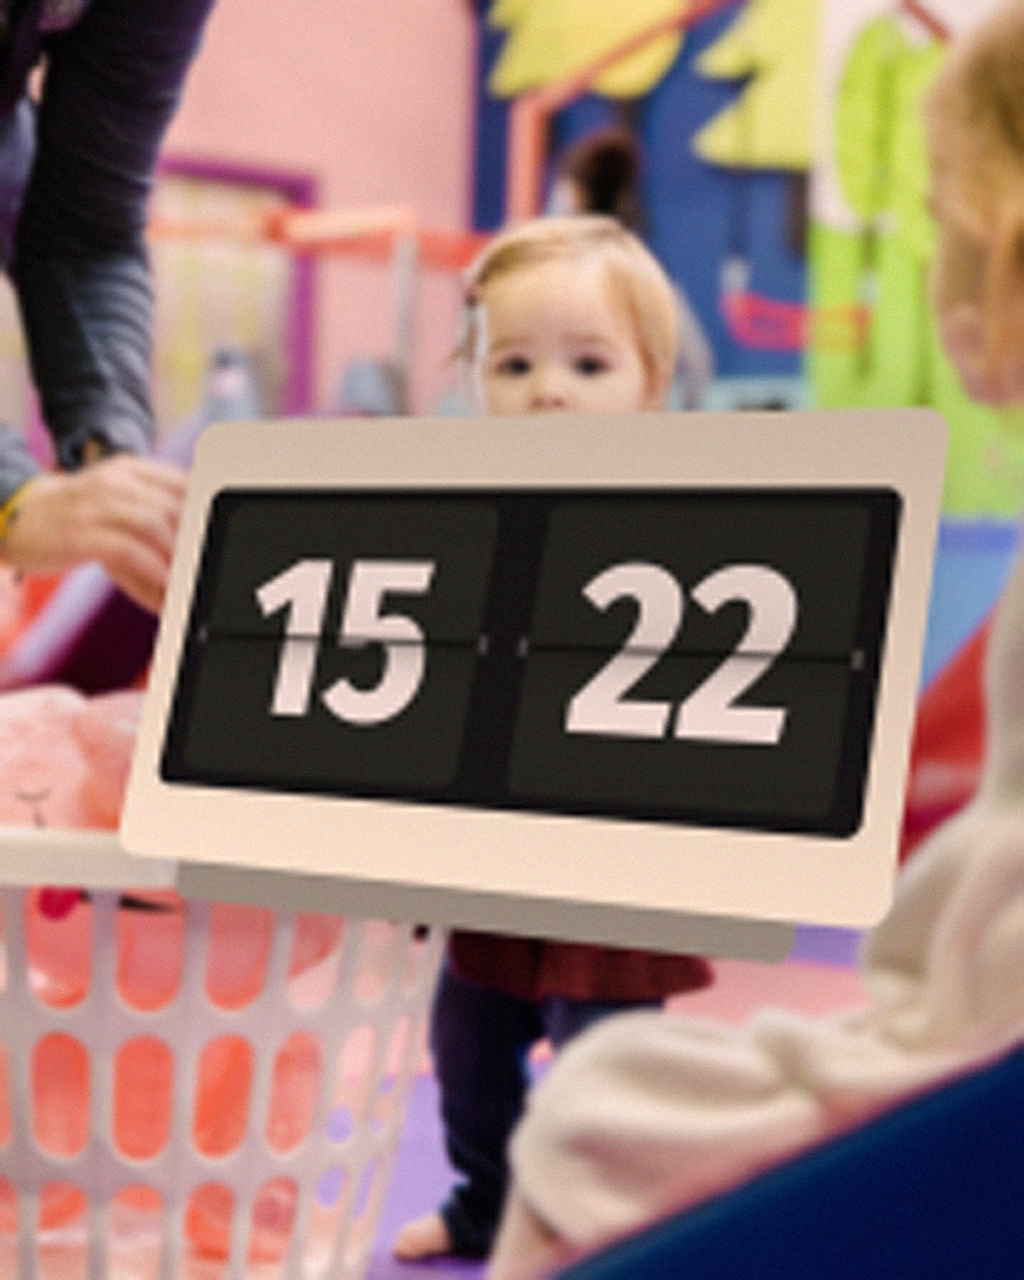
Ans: 15:22
